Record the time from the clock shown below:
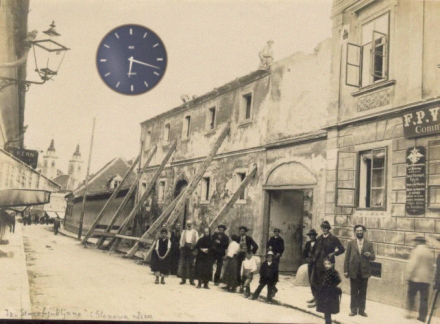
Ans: 6:18
